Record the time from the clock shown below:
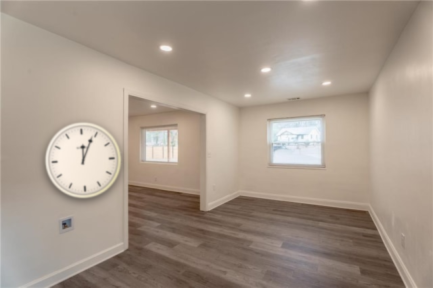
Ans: 12:04
